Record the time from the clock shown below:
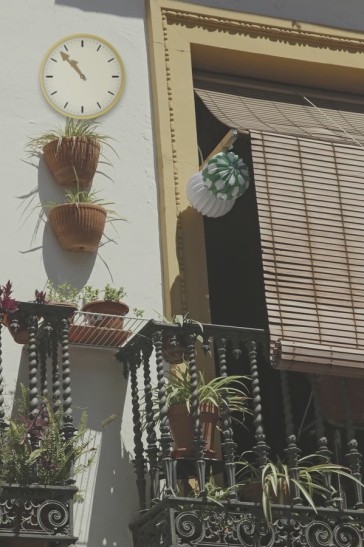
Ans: 10:53
